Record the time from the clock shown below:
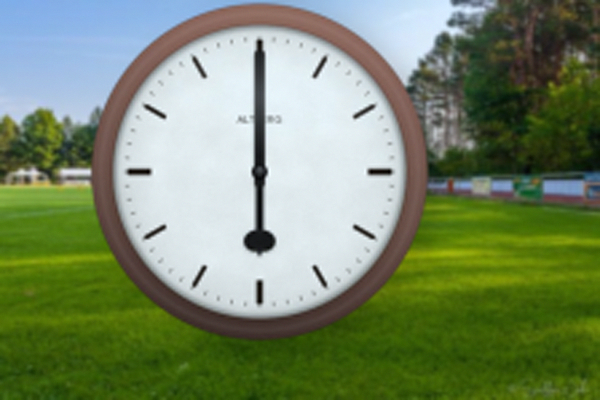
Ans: 6:00
